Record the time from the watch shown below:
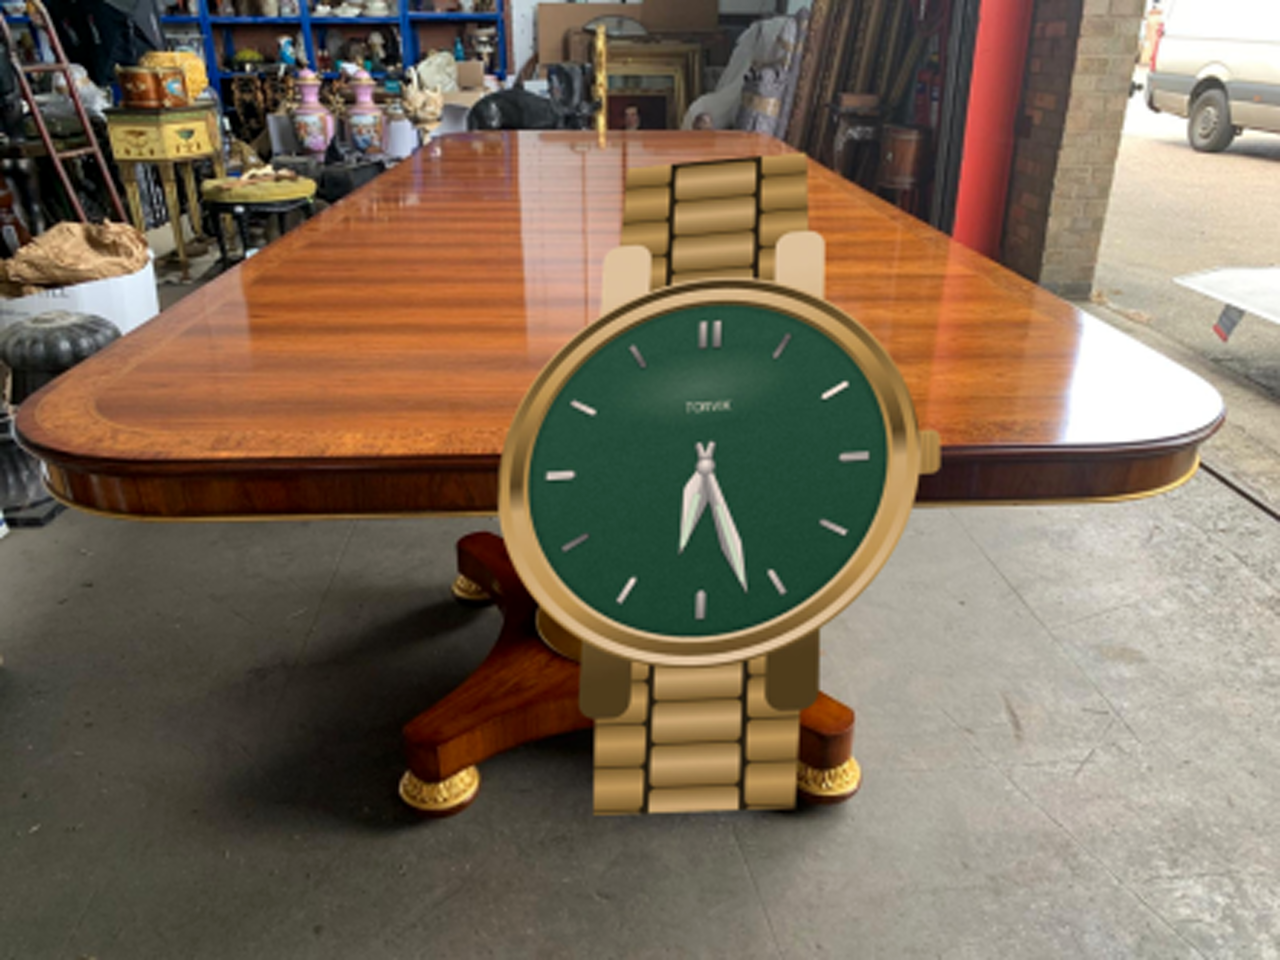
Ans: 6:27
